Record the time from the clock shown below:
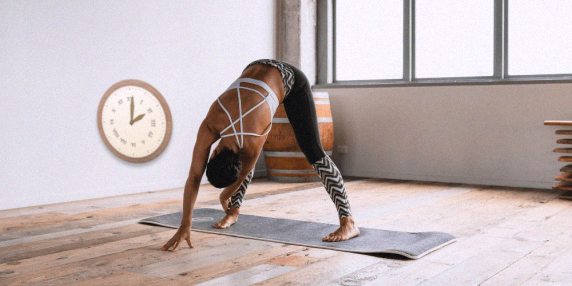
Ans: 2:01
